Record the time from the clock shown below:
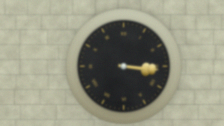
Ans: 3:16
